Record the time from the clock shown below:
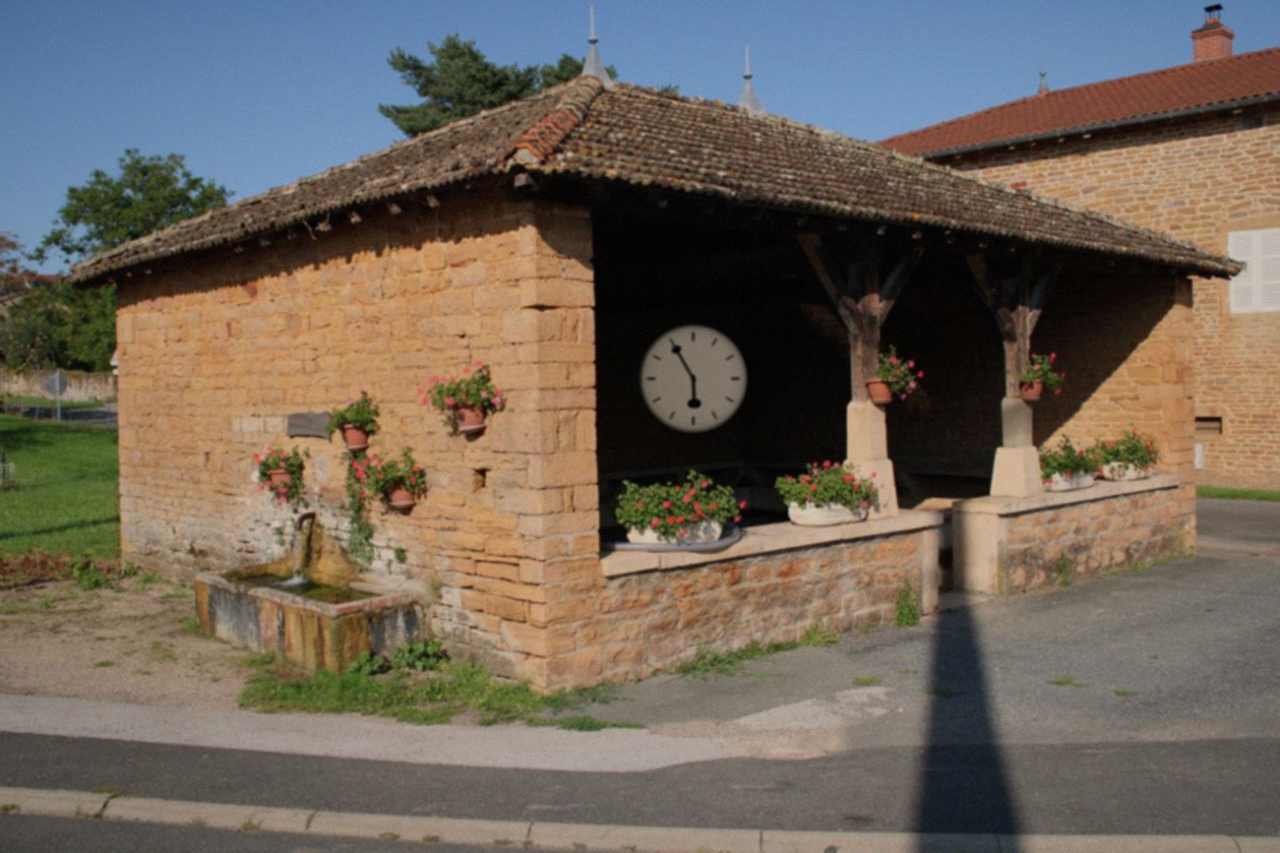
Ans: 5:55
